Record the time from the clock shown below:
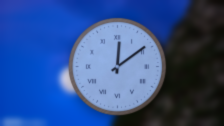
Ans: 12:09
